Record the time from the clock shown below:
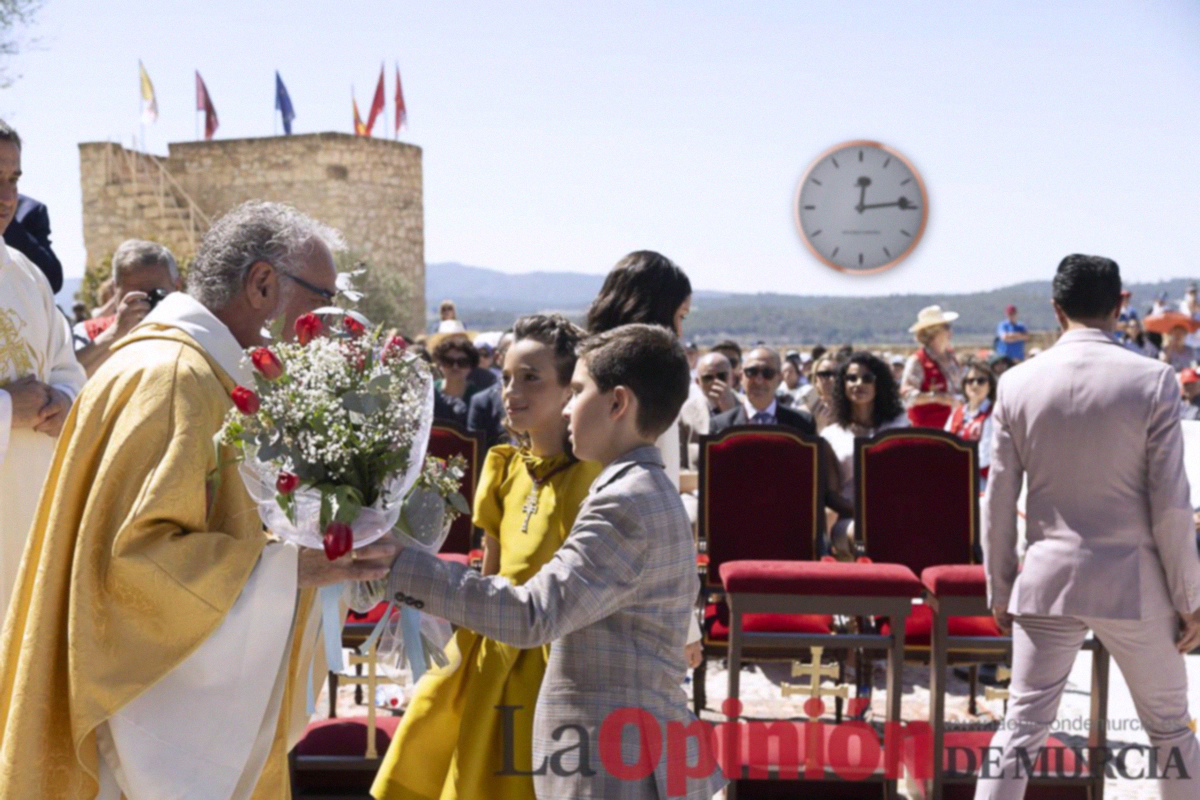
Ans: 12:14
